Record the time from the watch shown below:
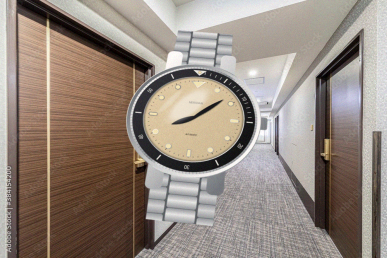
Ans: 8:08
